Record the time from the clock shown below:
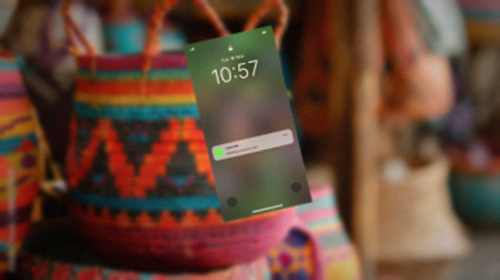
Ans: 10:57
